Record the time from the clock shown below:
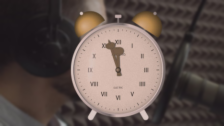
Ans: 11:57
